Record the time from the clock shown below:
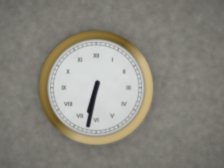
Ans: 6:32
